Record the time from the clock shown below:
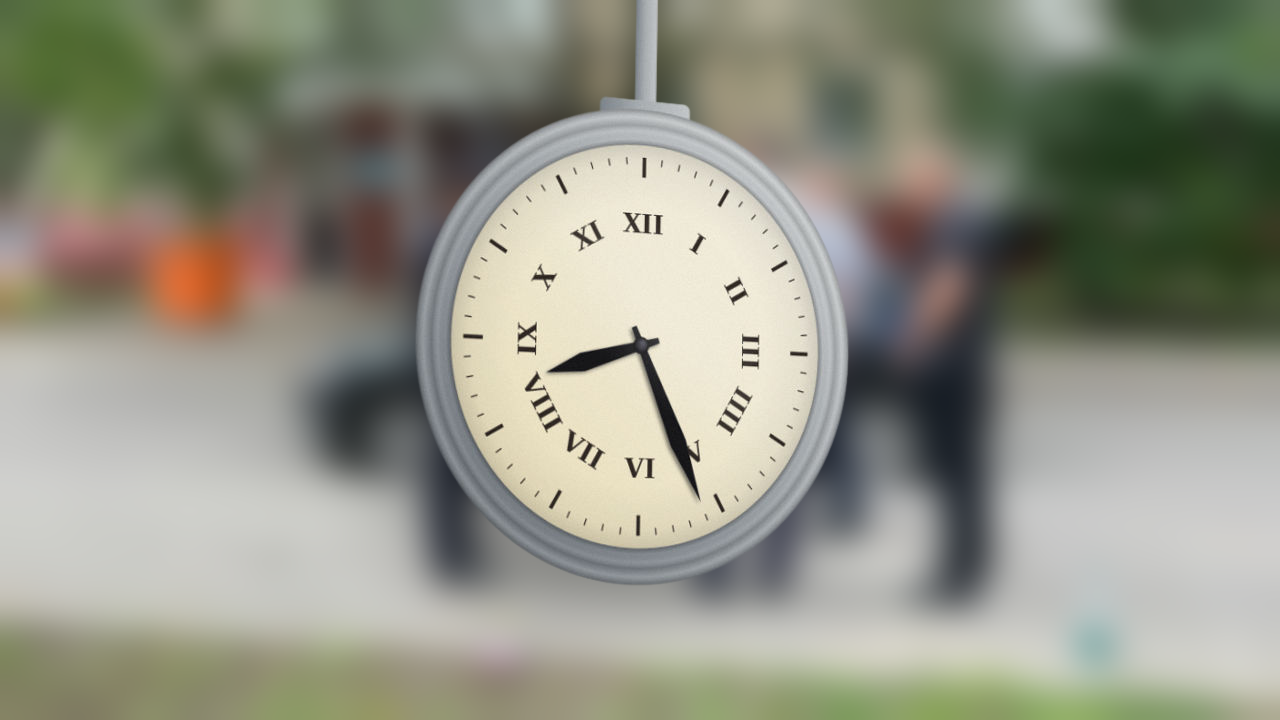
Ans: 8:26
